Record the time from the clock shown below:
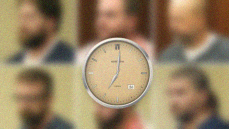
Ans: 7:01
